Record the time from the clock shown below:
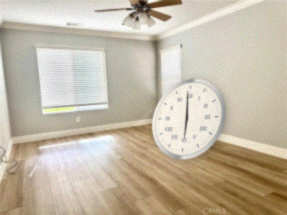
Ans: 5:59
